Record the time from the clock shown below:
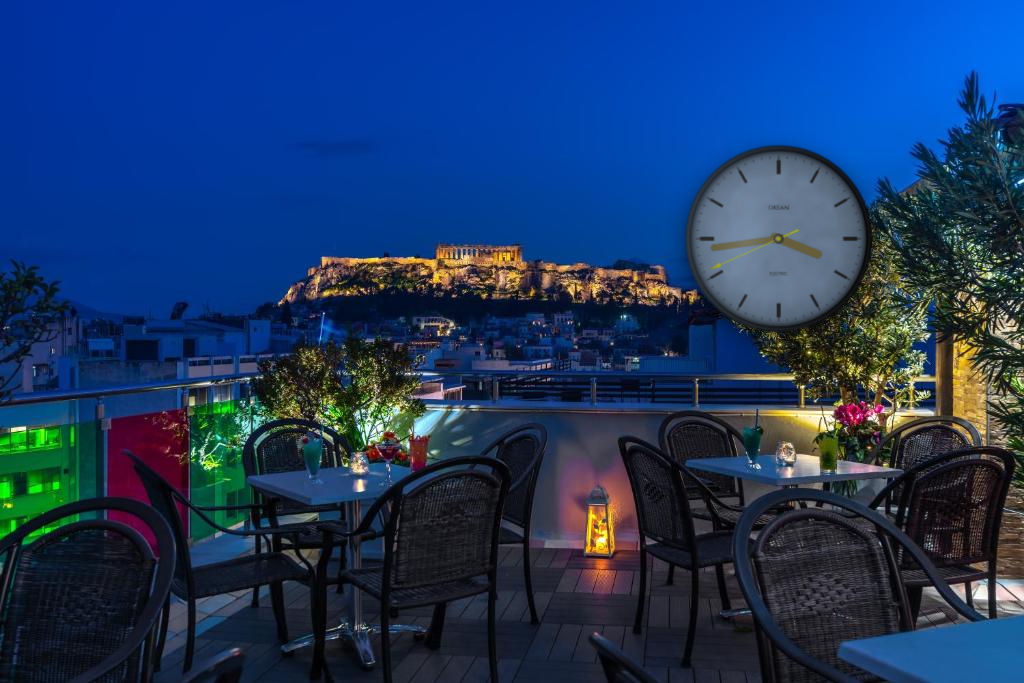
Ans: 3:43:41
